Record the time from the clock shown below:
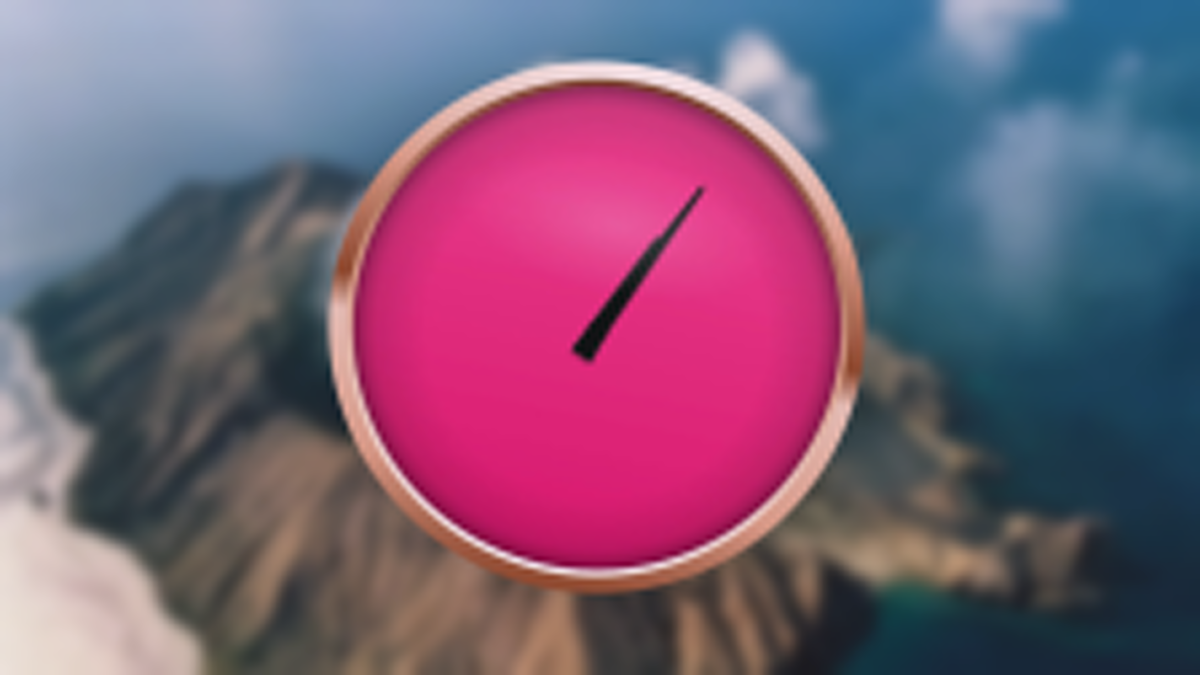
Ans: 1:06
